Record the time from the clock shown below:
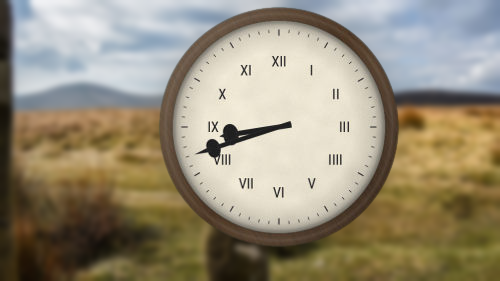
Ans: 8:42
